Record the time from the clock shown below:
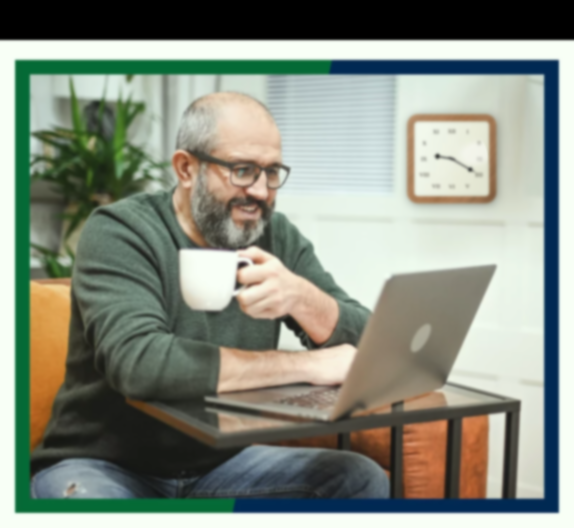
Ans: 9:20
